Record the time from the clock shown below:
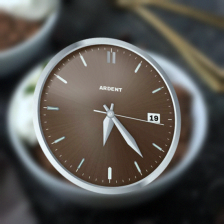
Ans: 6:23:16
